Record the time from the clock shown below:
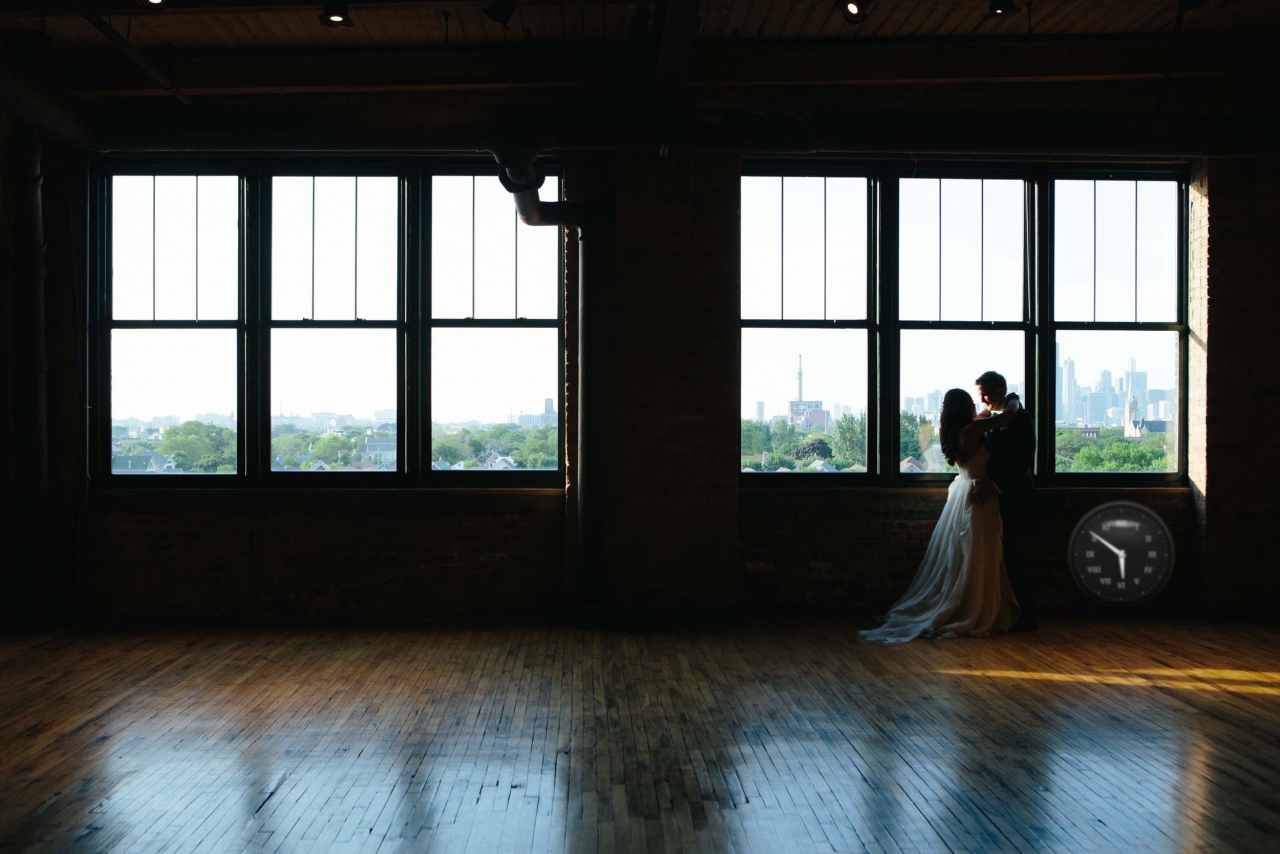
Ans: 5:51
